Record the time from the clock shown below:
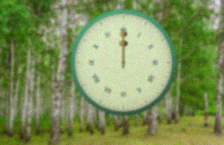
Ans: 12:00
